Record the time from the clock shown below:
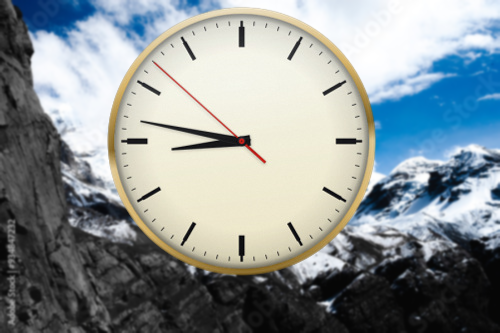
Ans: 8:46:52
